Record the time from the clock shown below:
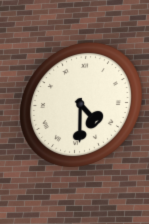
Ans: 4:29
